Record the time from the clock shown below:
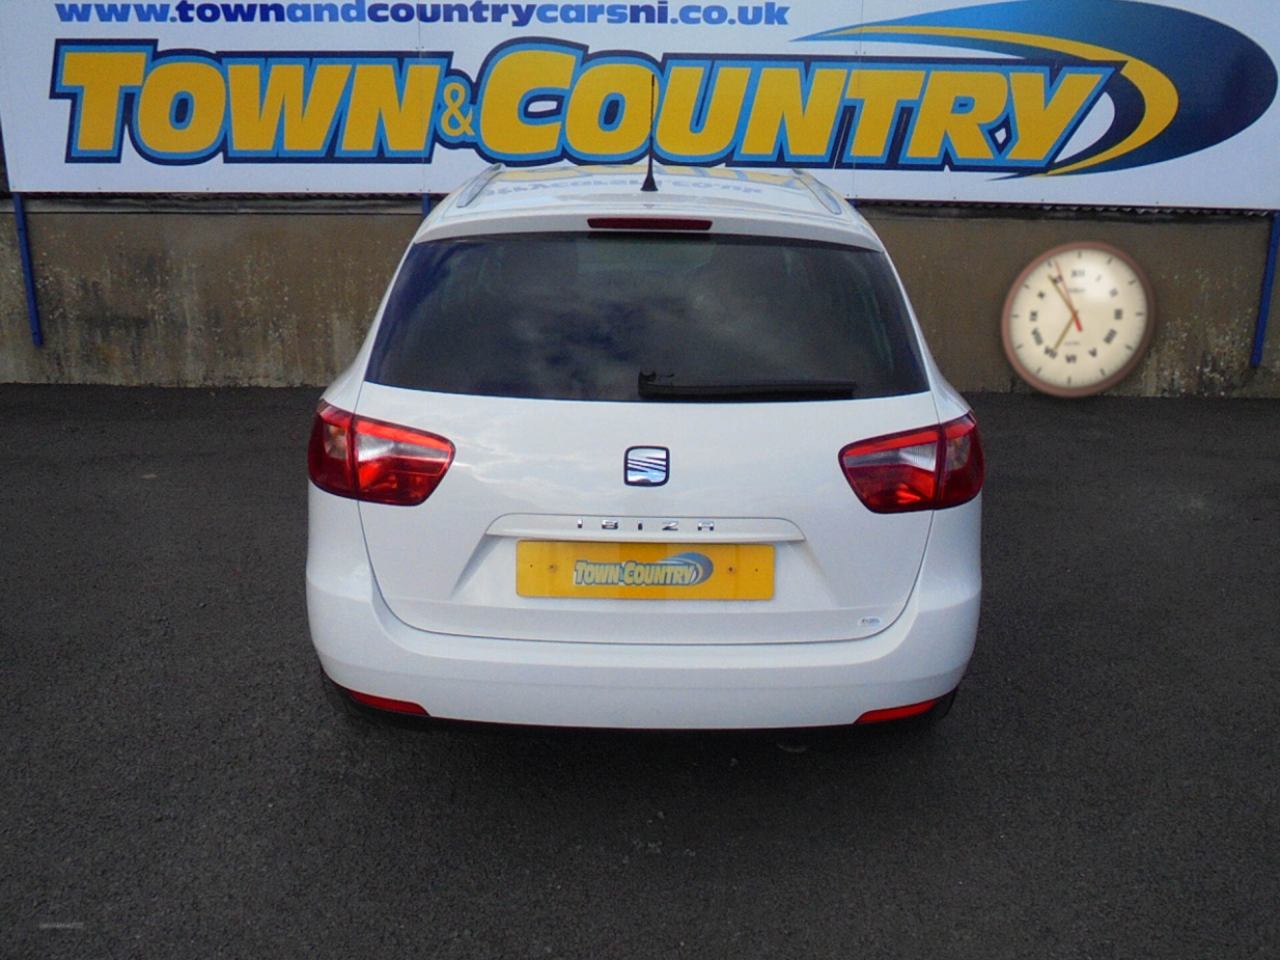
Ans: 6:53:56
